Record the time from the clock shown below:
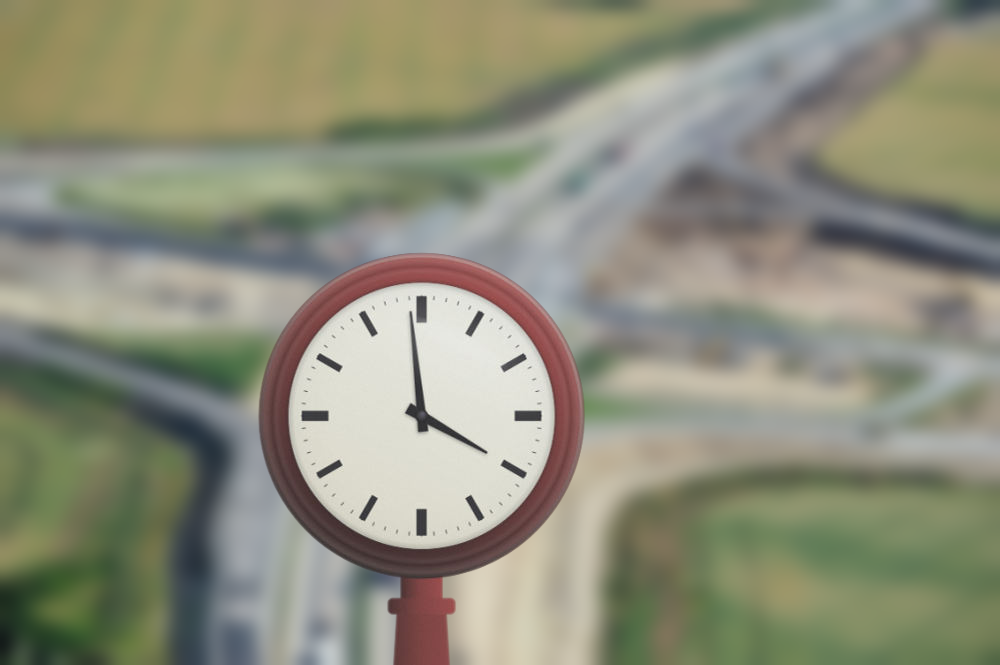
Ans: 3:59
